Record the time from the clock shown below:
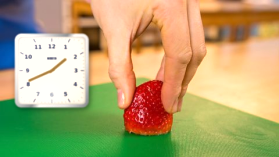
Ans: 1:41
